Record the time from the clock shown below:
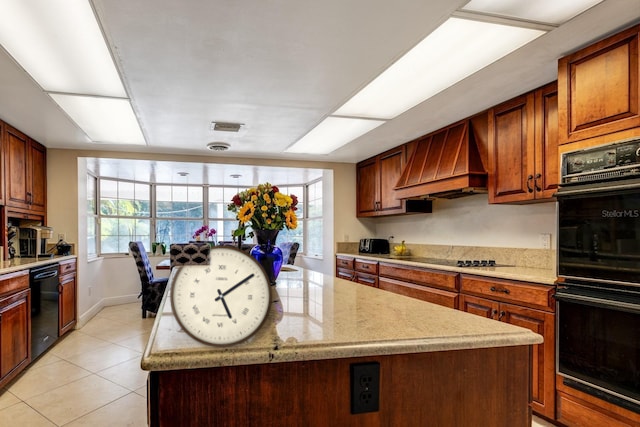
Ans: 5:09
